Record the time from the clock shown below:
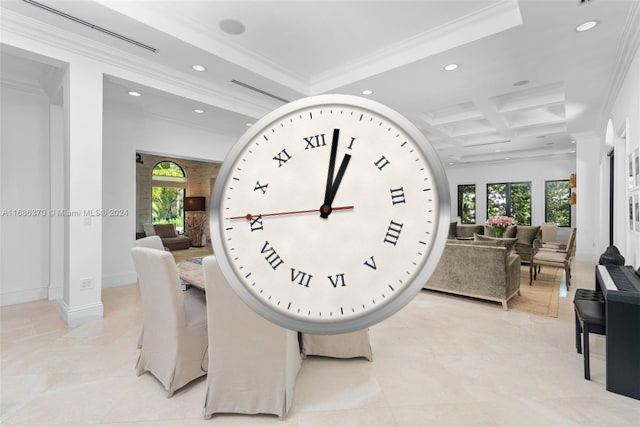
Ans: 1:02:46
